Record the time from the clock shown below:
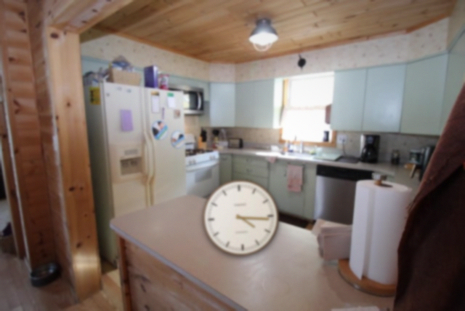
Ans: 4:16
